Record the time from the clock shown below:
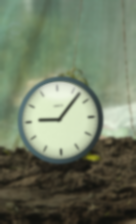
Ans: 9:07
